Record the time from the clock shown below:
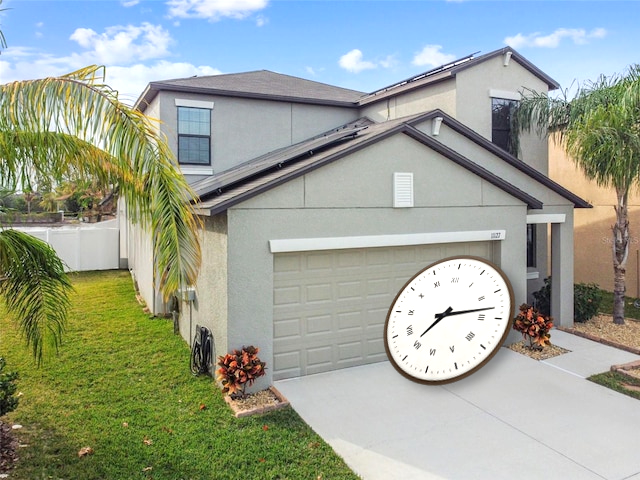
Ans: 7:13
